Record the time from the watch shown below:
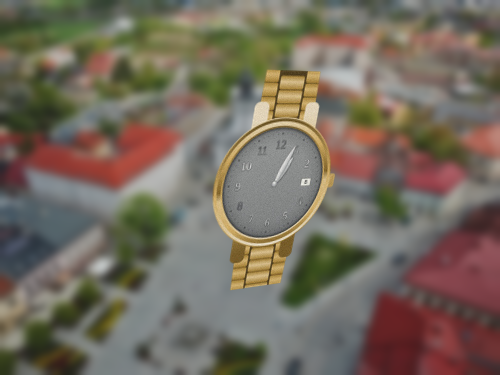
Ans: 1:04
